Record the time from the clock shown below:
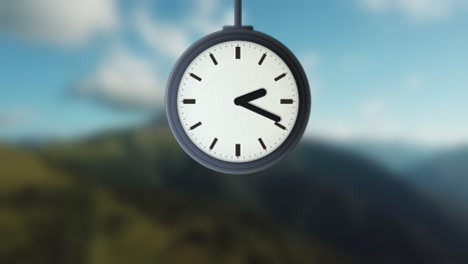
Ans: 2:19
